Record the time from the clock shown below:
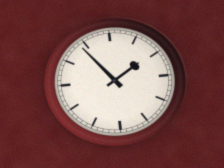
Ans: 1:54
